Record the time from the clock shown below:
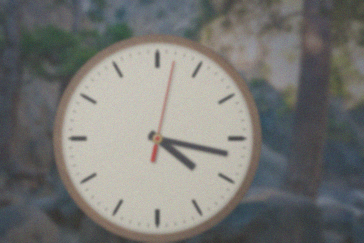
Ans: 4:17:02
